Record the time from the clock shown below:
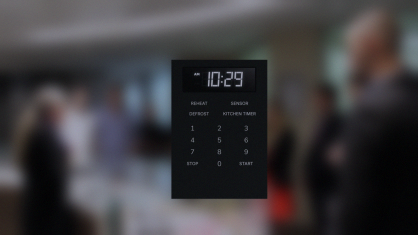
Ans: 10:29
